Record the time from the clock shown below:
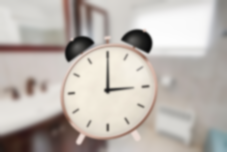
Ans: 3:00
